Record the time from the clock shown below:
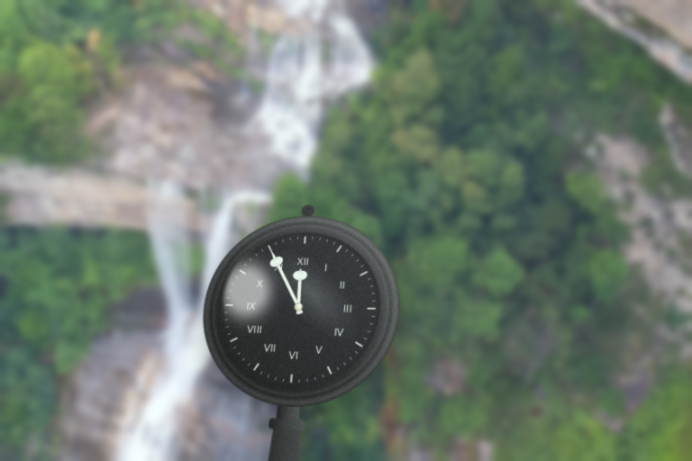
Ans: 11:55
